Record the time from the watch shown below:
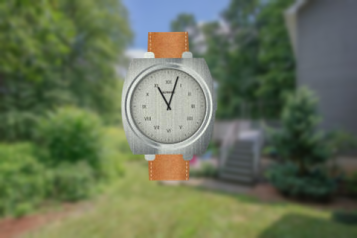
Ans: 11:03
